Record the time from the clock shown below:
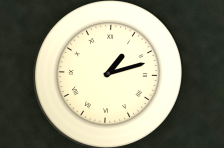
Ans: 1:12
